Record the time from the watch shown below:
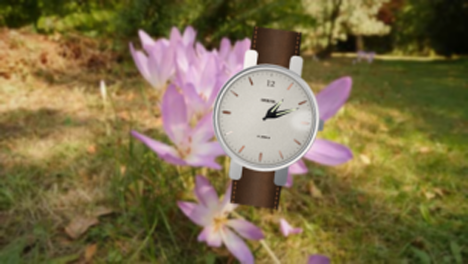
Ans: 1:11
